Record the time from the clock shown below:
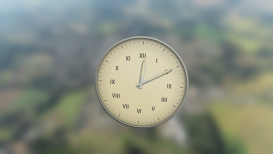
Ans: 12:10
